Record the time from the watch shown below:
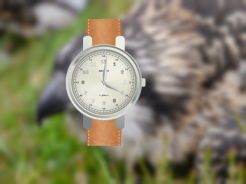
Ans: 4:01
